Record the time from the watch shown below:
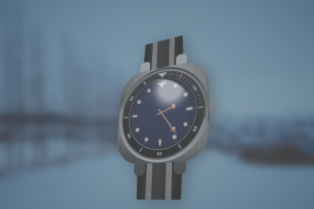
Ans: 2:24
